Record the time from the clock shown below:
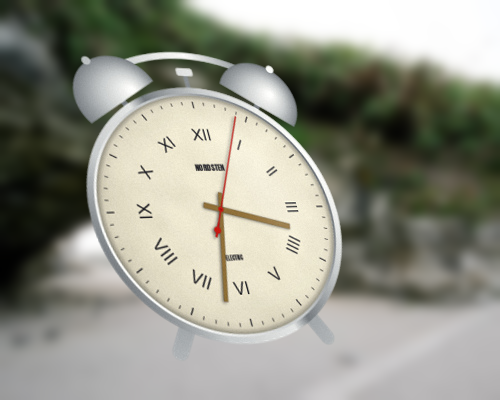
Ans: 3:32:04
